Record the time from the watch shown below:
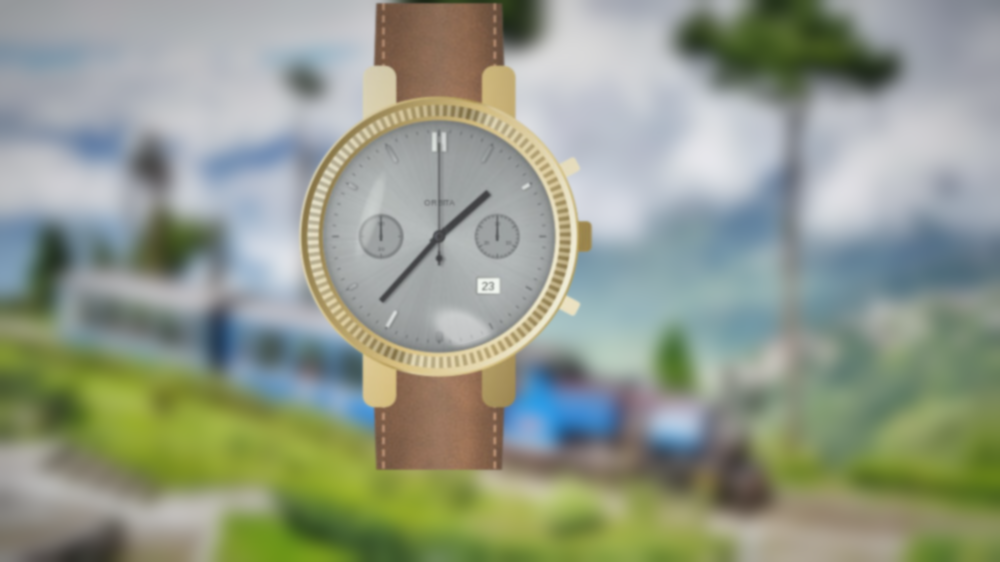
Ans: 1:37
